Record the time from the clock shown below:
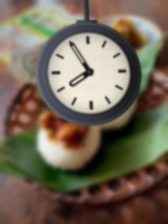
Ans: 7:55
